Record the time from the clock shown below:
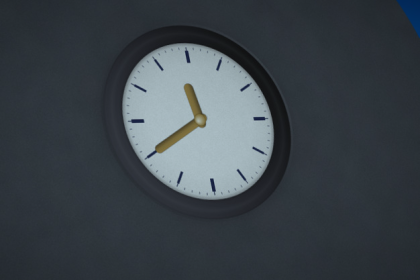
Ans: 11:40
